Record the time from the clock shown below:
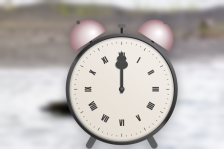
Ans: 12:00
